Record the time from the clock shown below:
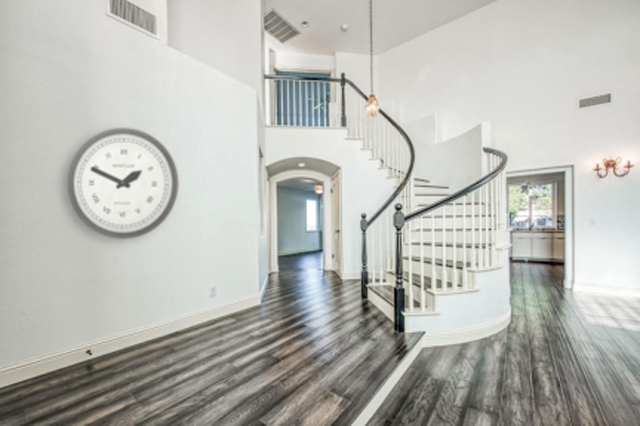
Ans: 1:49
